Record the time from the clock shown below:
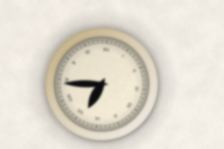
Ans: 6:44
